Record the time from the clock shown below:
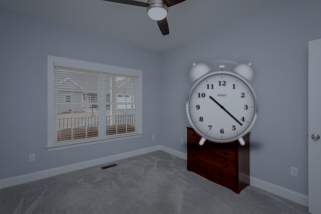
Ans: 10:22
